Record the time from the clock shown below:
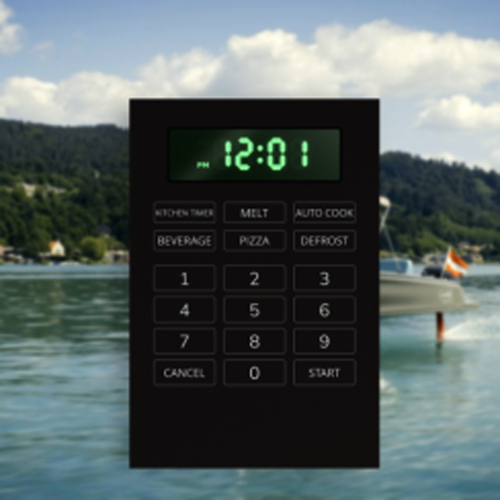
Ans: 12:01
